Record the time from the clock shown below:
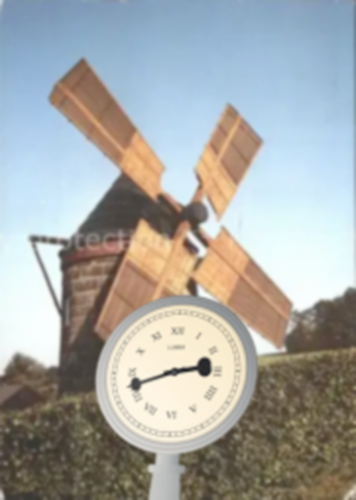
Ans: 2:42
